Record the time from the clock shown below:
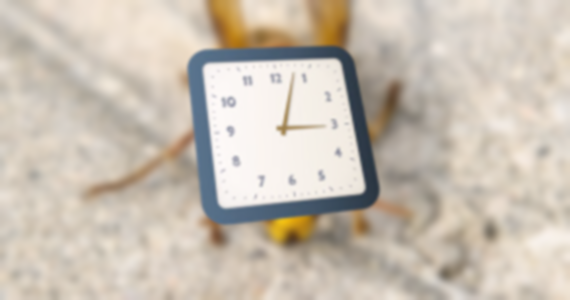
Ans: 3:03
